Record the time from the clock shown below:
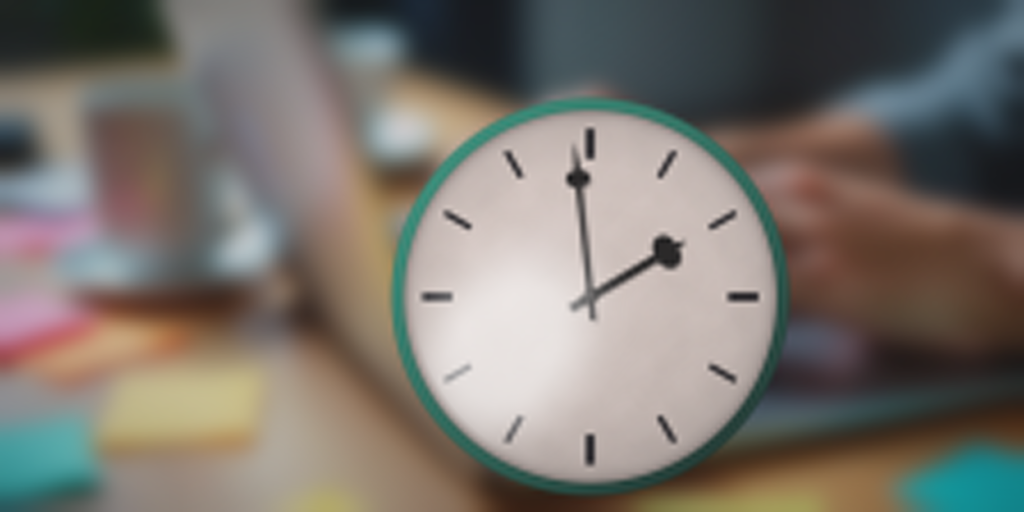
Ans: 1:59
